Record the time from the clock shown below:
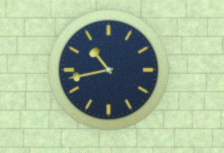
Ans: 10:43
